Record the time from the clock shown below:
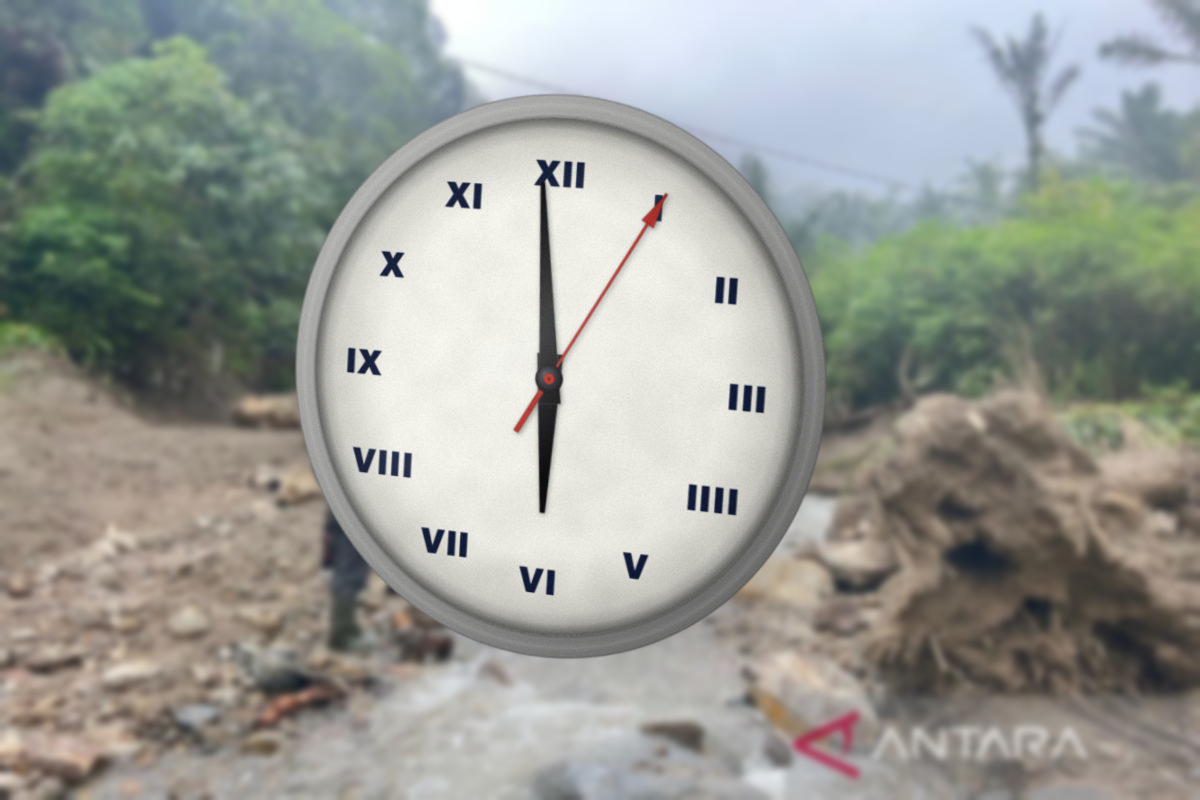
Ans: 5:59:05
